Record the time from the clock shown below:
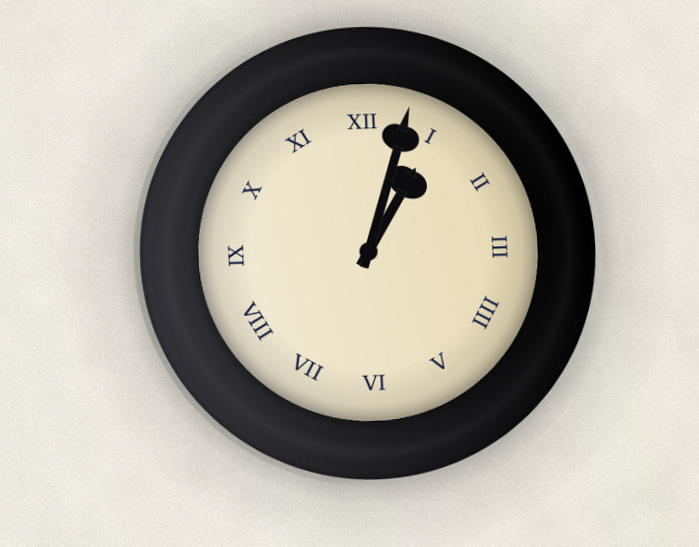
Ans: 1:03
